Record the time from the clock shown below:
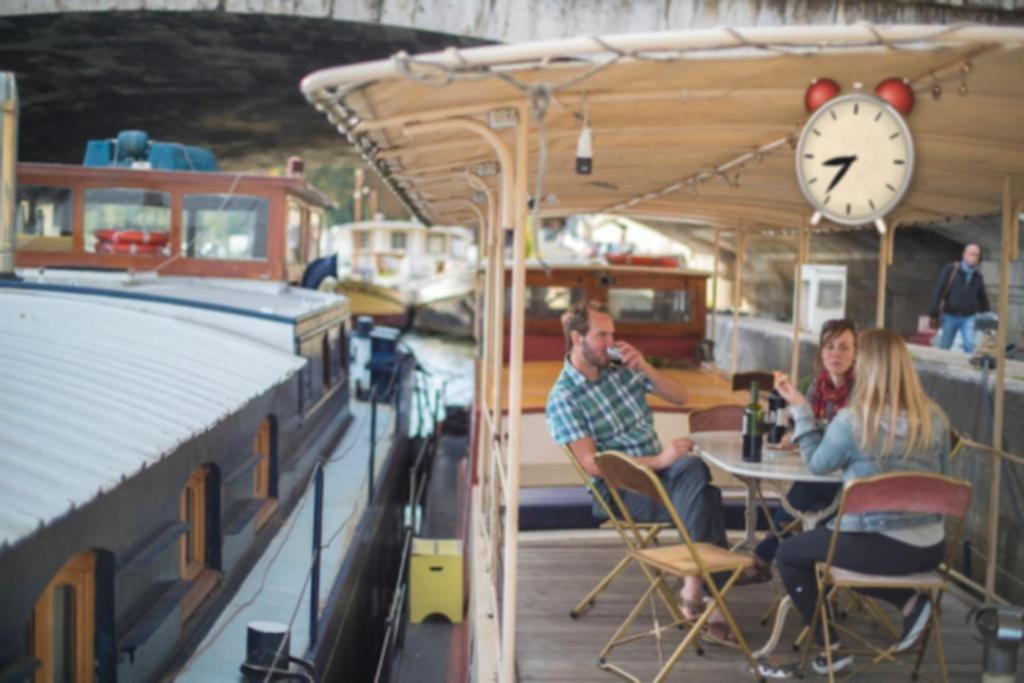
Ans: 8:36
